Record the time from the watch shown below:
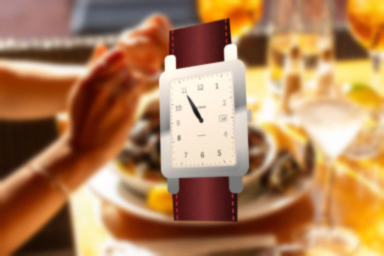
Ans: 10:55
